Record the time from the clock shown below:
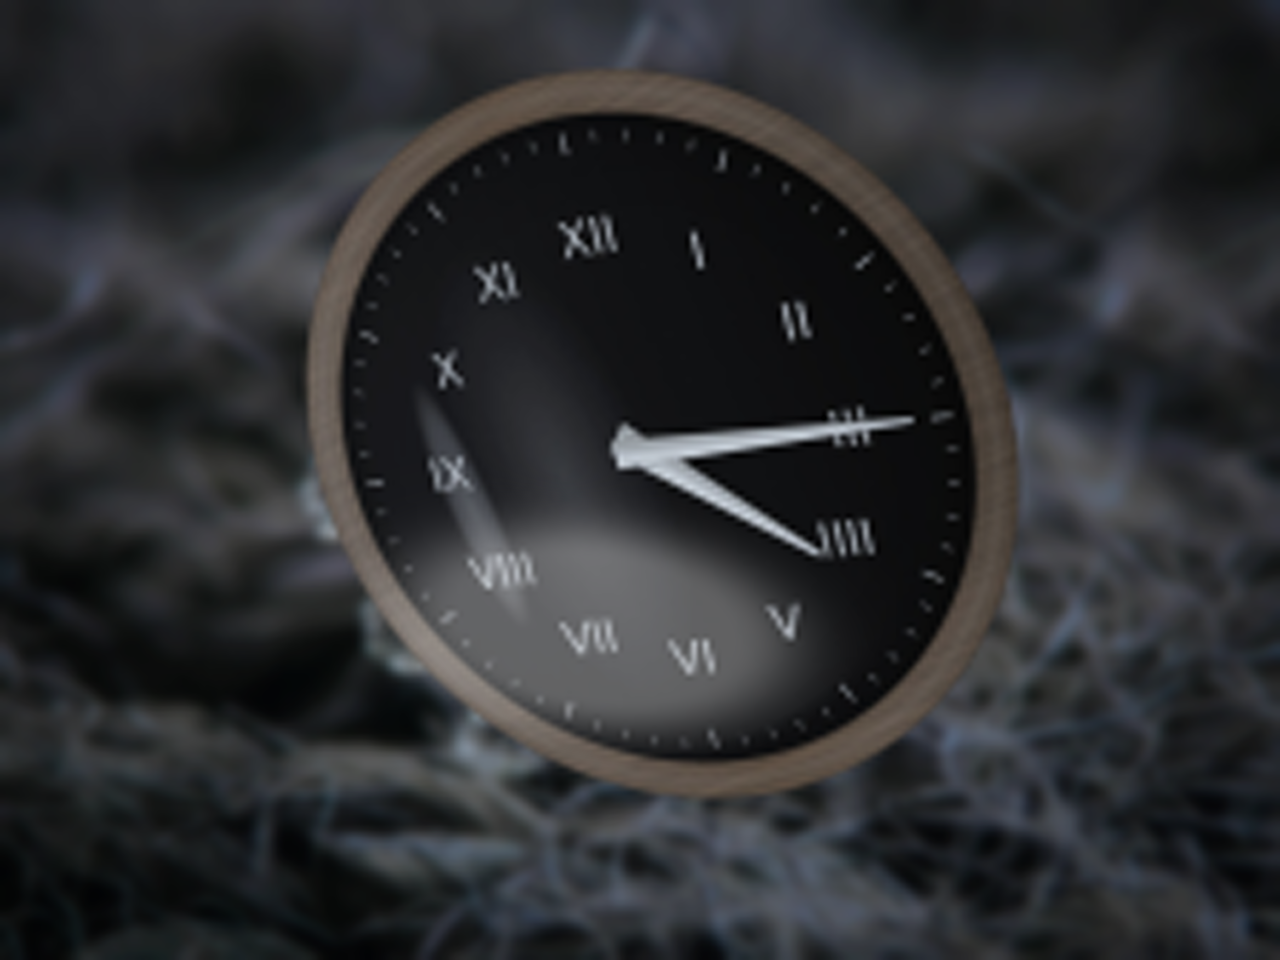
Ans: 4:15
